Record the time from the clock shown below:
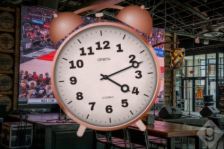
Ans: 4:12
